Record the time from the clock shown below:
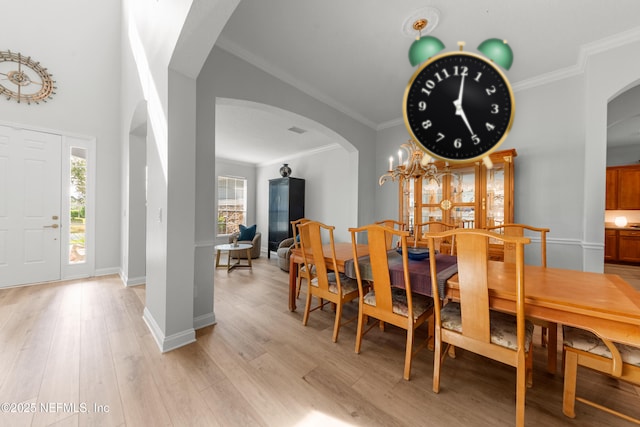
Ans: 5:01
